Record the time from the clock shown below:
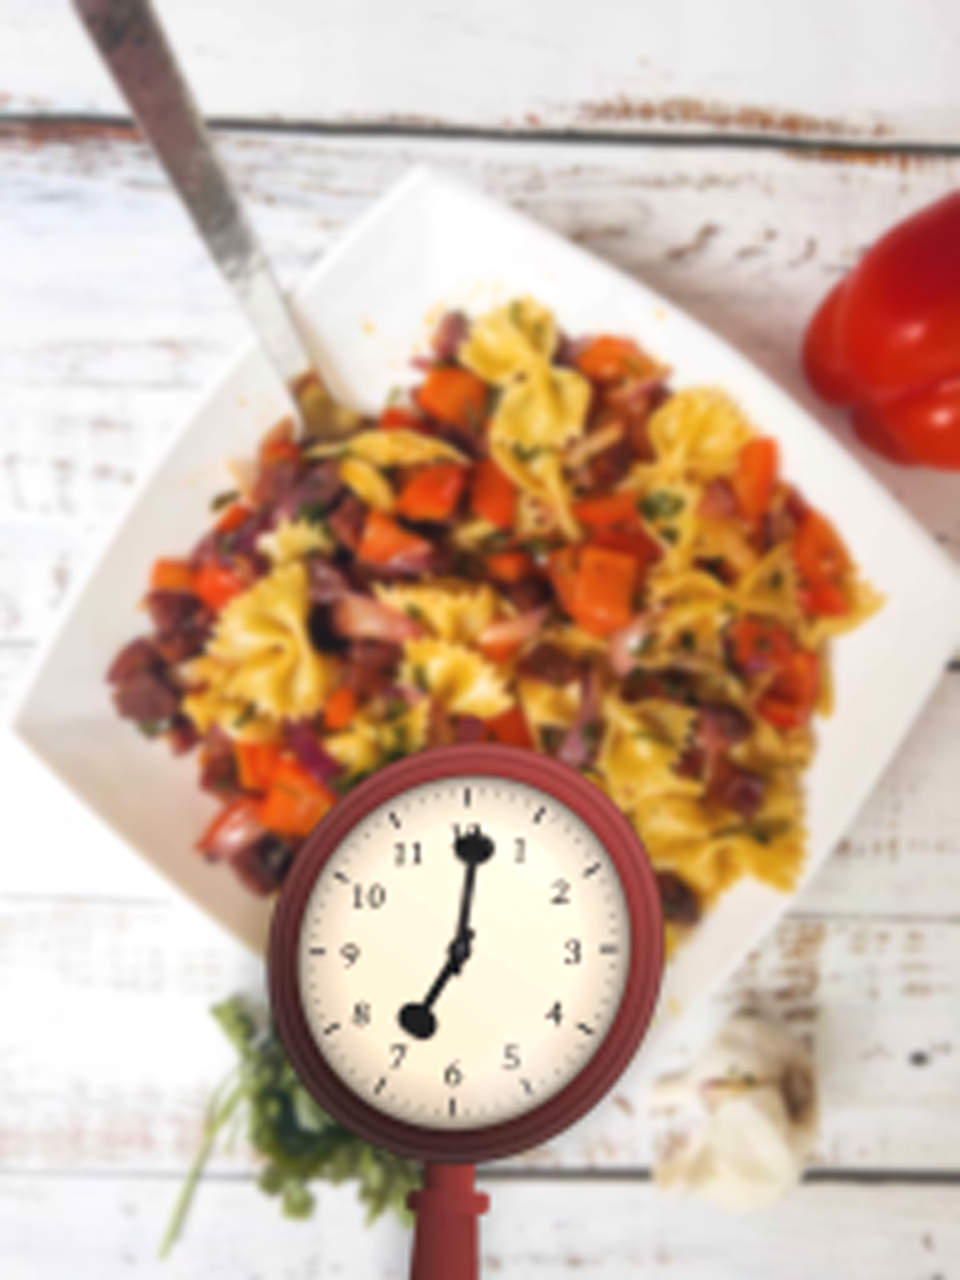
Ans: 7:01
